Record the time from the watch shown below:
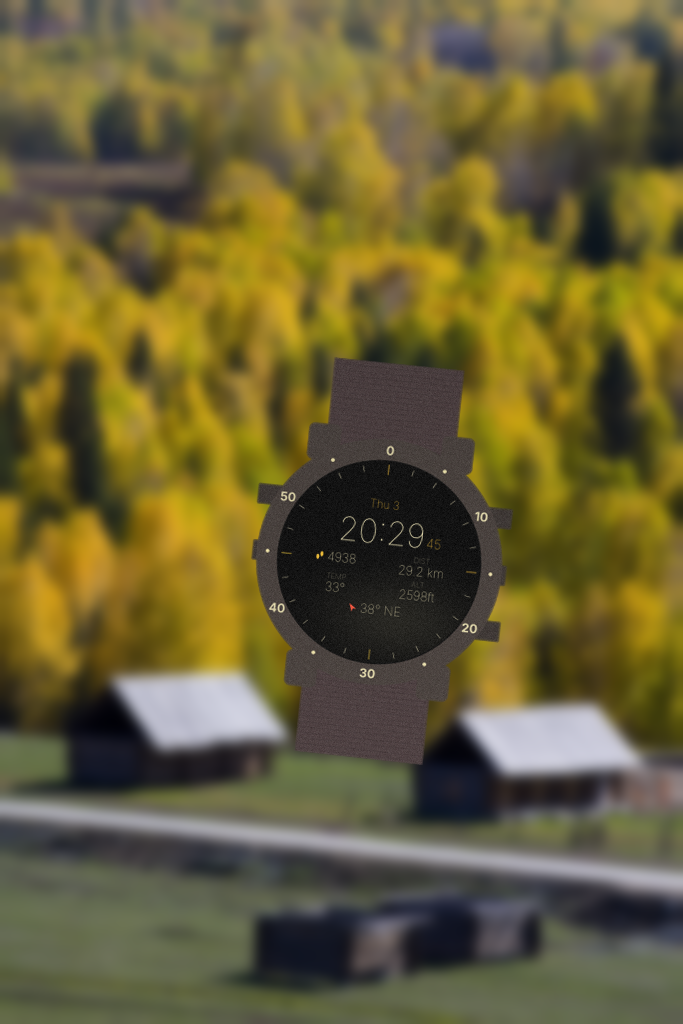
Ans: 20:29:45
